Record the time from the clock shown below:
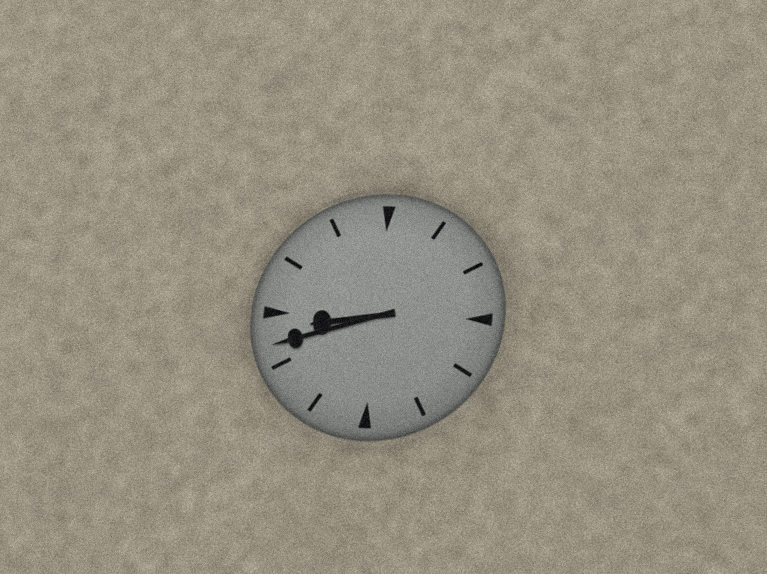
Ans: 8:42
